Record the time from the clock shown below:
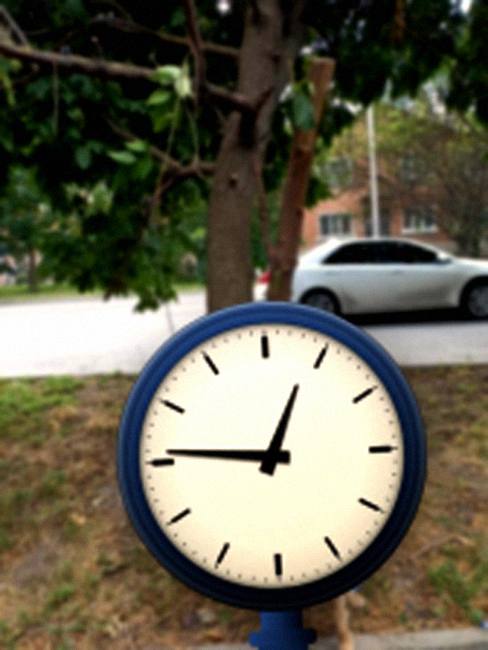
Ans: 12:46
